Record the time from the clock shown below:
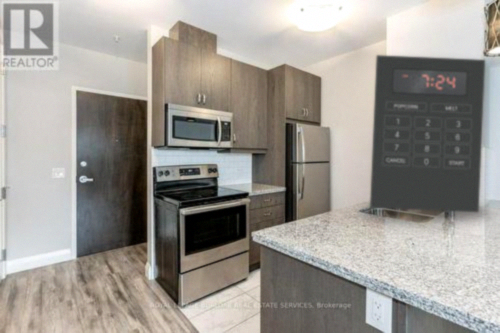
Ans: 7:24
